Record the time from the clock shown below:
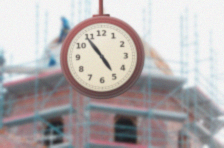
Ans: 4:54
